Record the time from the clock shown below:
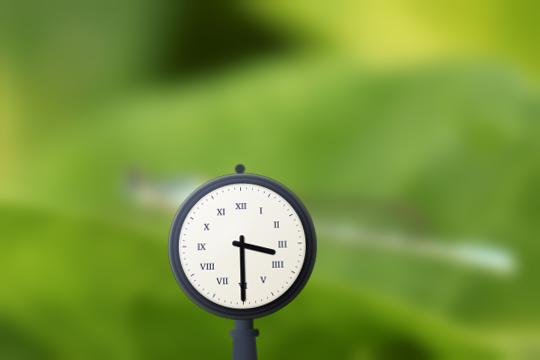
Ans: 3:30
